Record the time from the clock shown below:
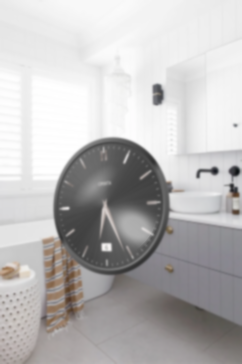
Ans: 6:26
